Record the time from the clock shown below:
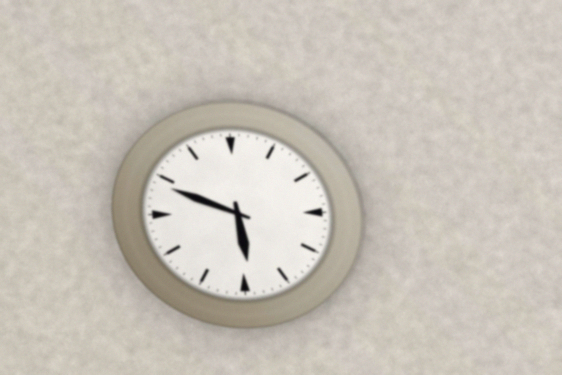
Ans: 5:49
